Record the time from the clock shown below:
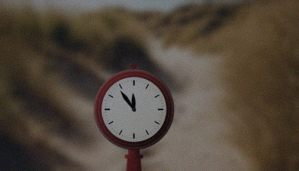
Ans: 11:54
